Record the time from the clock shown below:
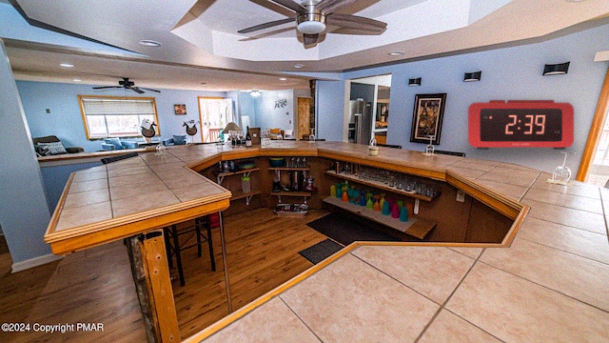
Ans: 2:39
